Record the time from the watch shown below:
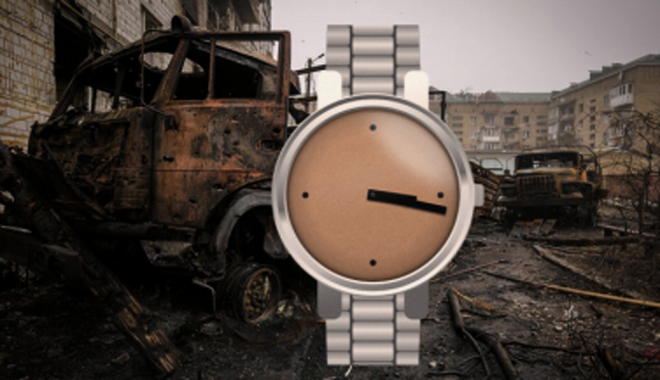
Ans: 3:17
